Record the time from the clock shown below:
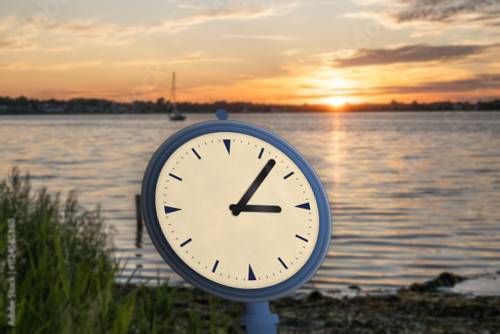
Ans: 3:07
